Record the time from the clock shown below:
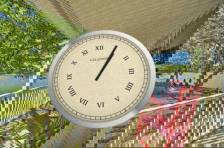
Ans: 1:05
